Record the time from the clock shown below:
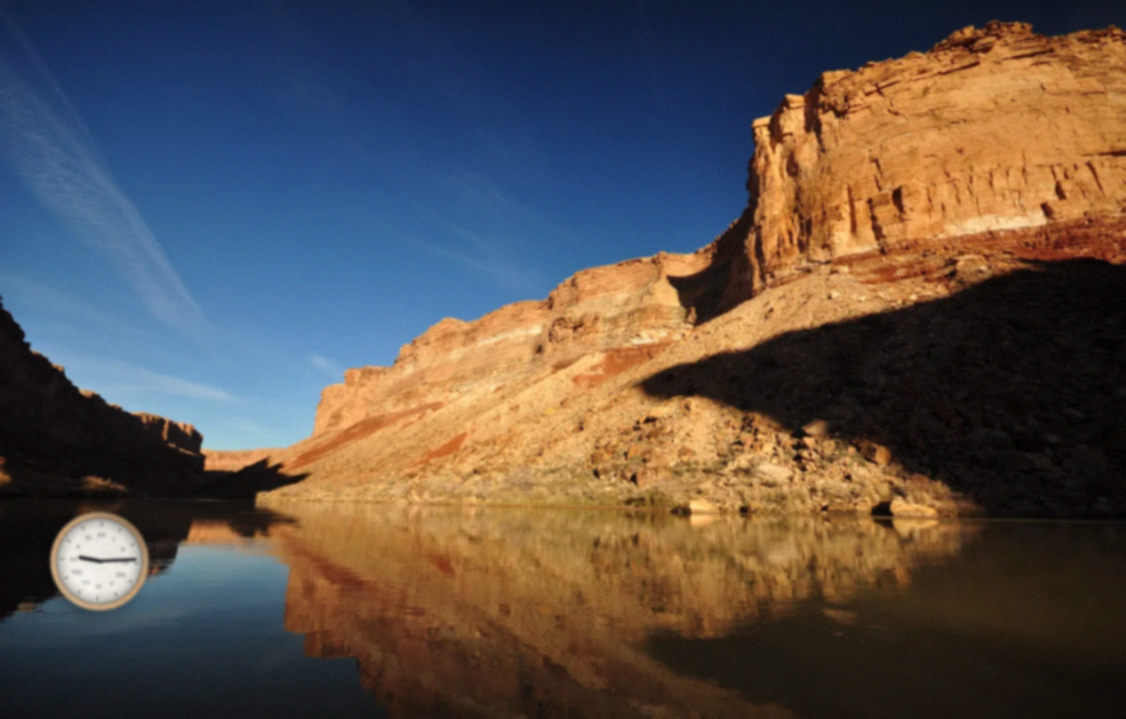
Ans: 9:14
